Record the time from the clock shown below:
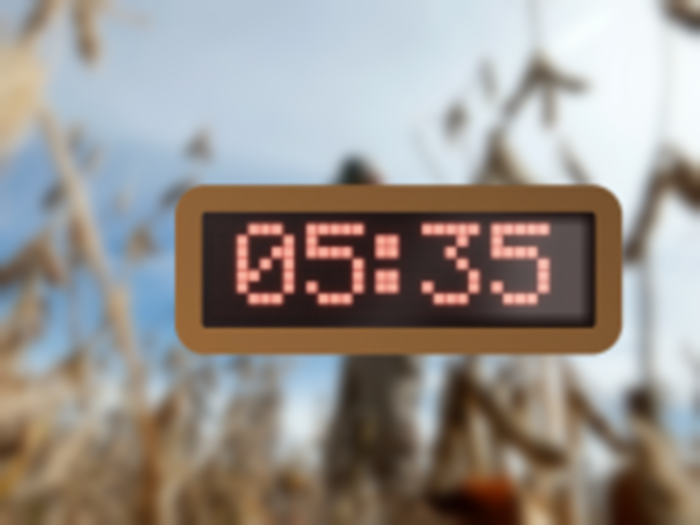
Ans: 5:35
